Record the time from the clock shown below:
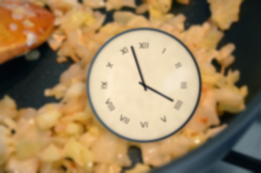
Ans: 3:57
